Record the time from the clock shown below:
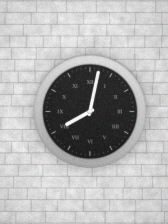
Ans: 8:02
